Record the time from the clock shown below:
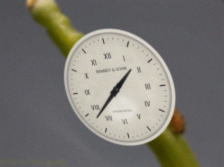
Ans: 1:38
